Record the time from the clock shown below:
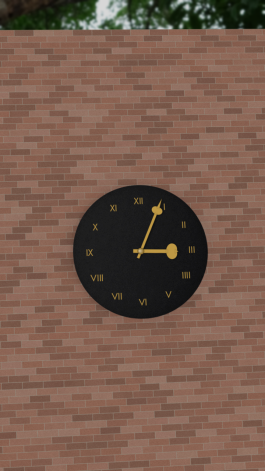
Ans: 3:04
